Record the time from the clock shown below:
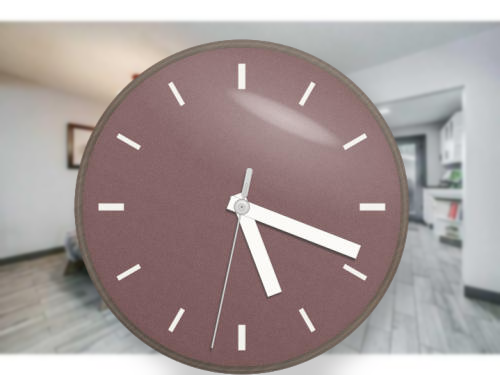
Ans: 5:18:32
